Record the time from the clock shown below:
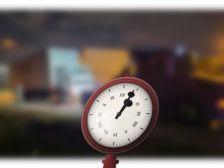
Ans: 1:04
